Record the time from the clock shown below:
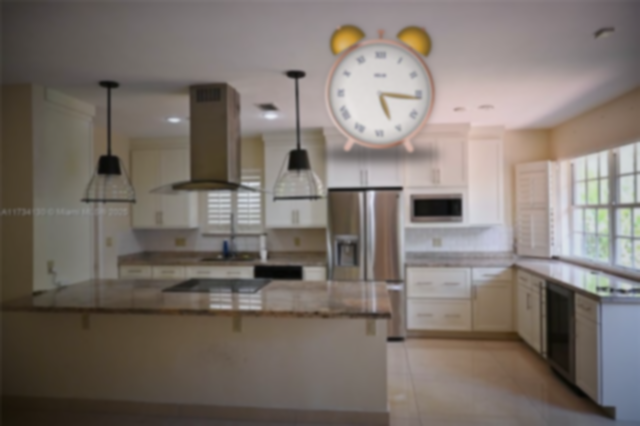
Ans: 5:16
